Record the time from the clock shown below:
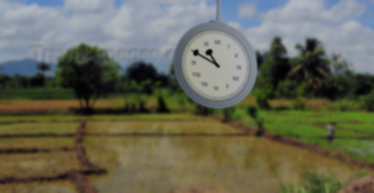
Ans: 10:49
